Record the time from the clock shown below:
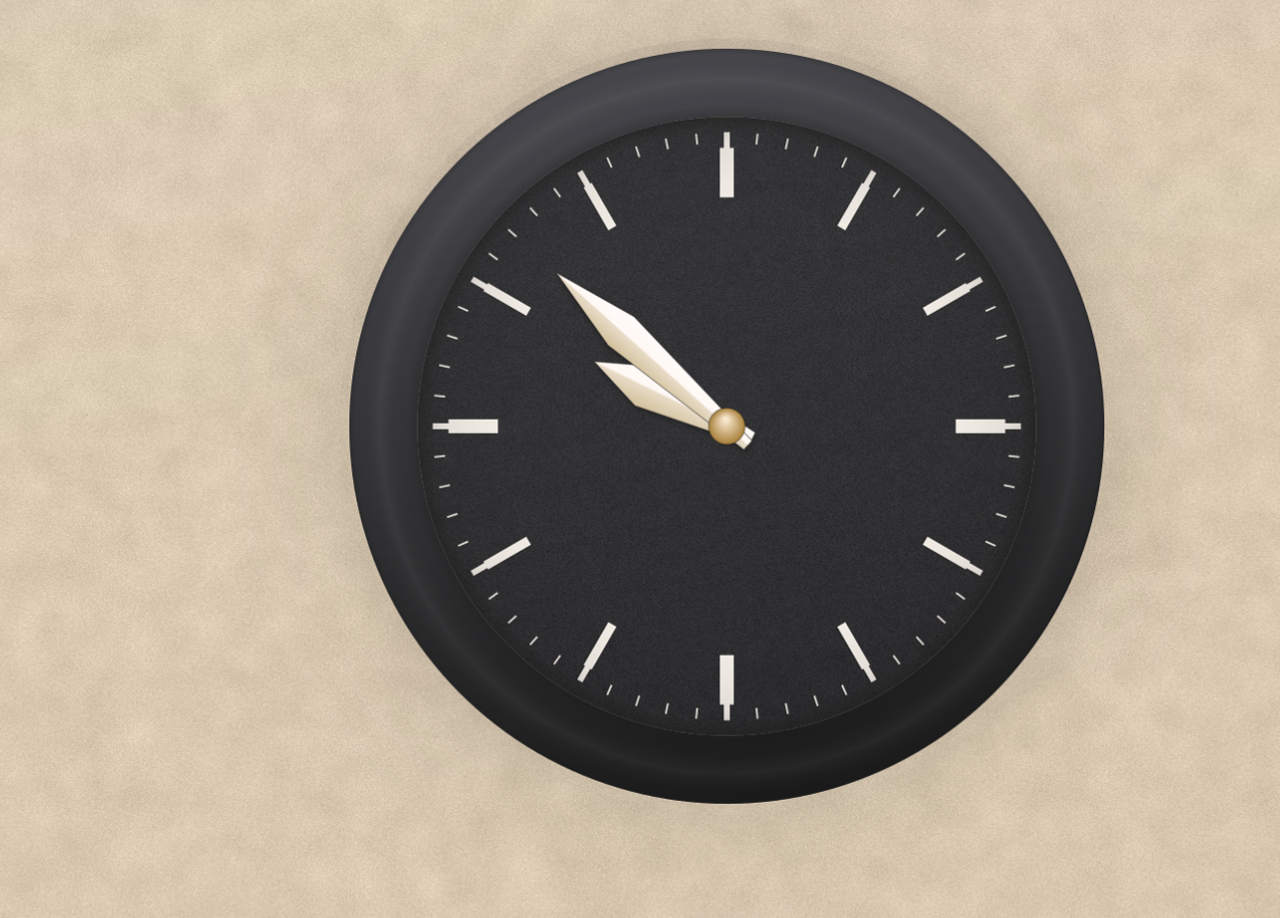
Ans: 9:52
